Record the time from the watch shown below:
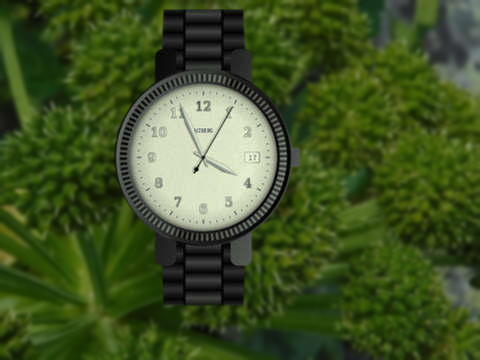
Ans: 3:56:05
